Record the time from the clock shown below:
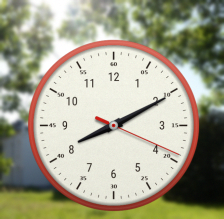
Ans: 8:10:19
